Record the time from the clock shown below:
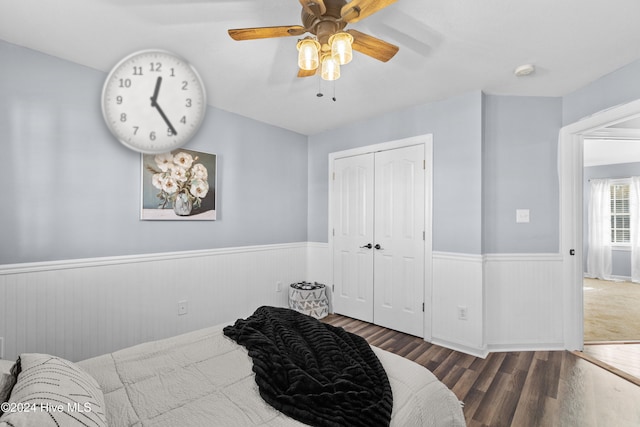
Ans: 12:24
